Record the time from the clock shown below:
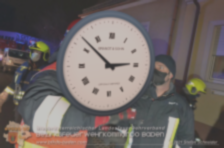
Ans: 2:52
